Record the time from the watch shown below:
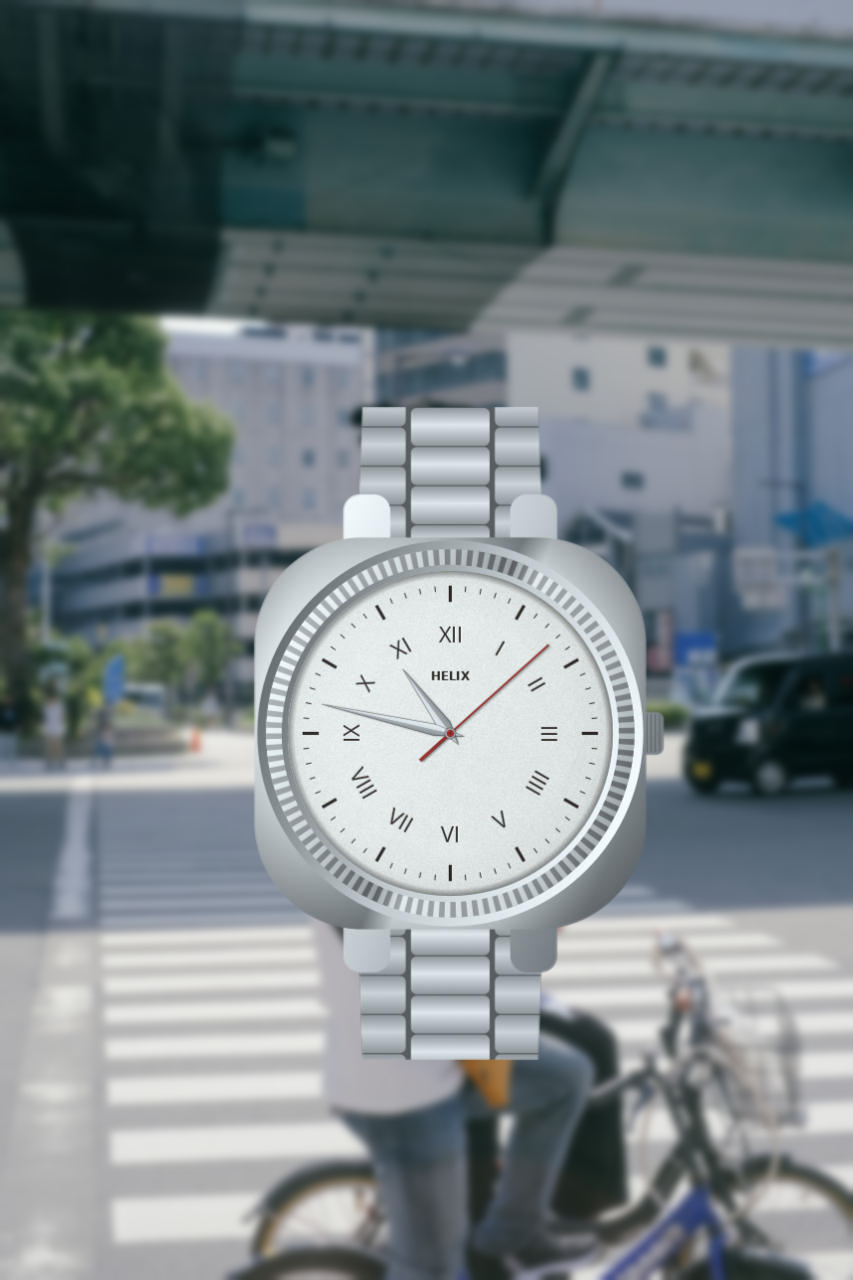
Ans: 10:47:08
